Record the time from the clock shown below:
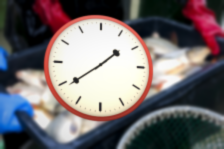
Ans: 1:39
